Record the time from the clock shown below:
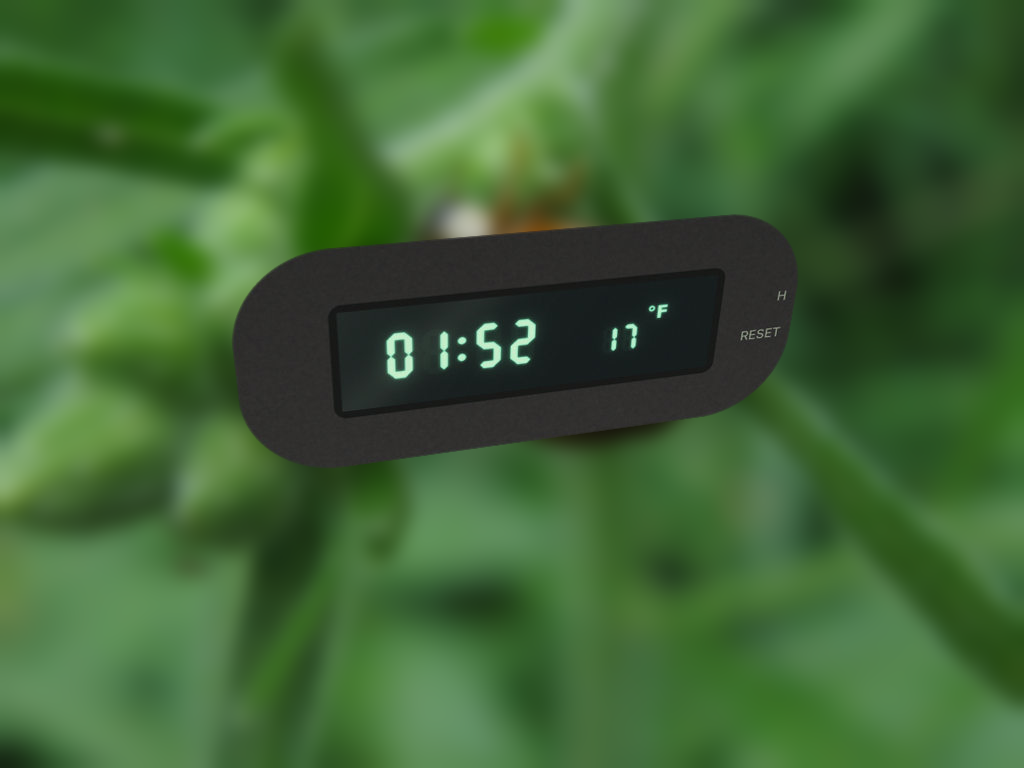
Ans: 1:52
